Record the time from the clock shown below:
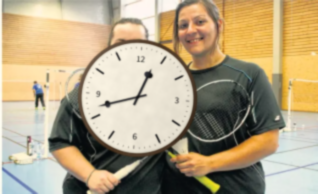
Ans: 12:42
